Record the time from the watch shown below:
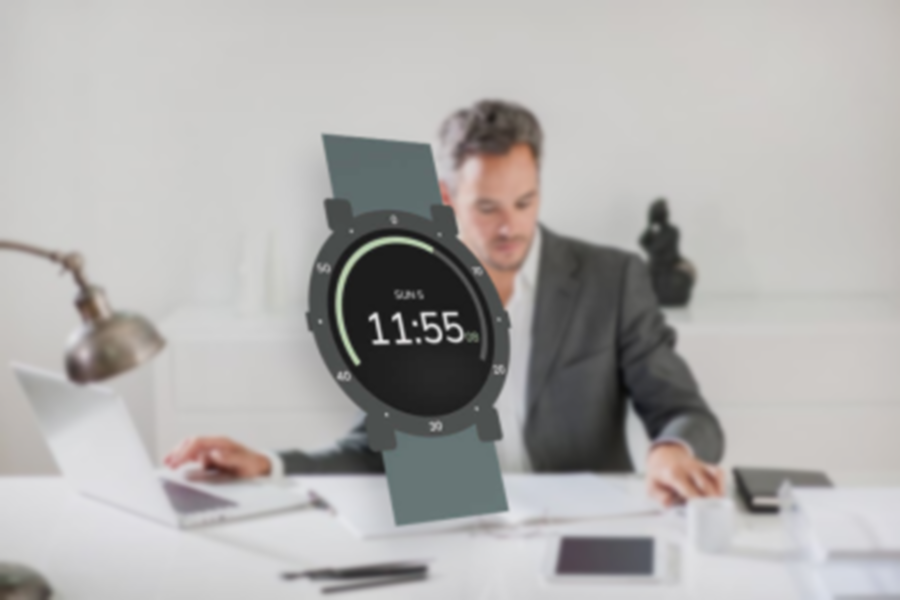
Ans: 11:55
